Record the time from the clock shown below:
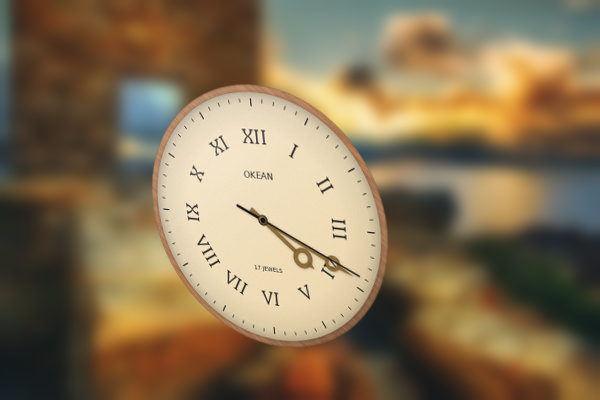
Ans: 4:19:19
